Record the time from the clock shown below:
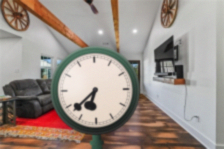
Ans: 6:38
